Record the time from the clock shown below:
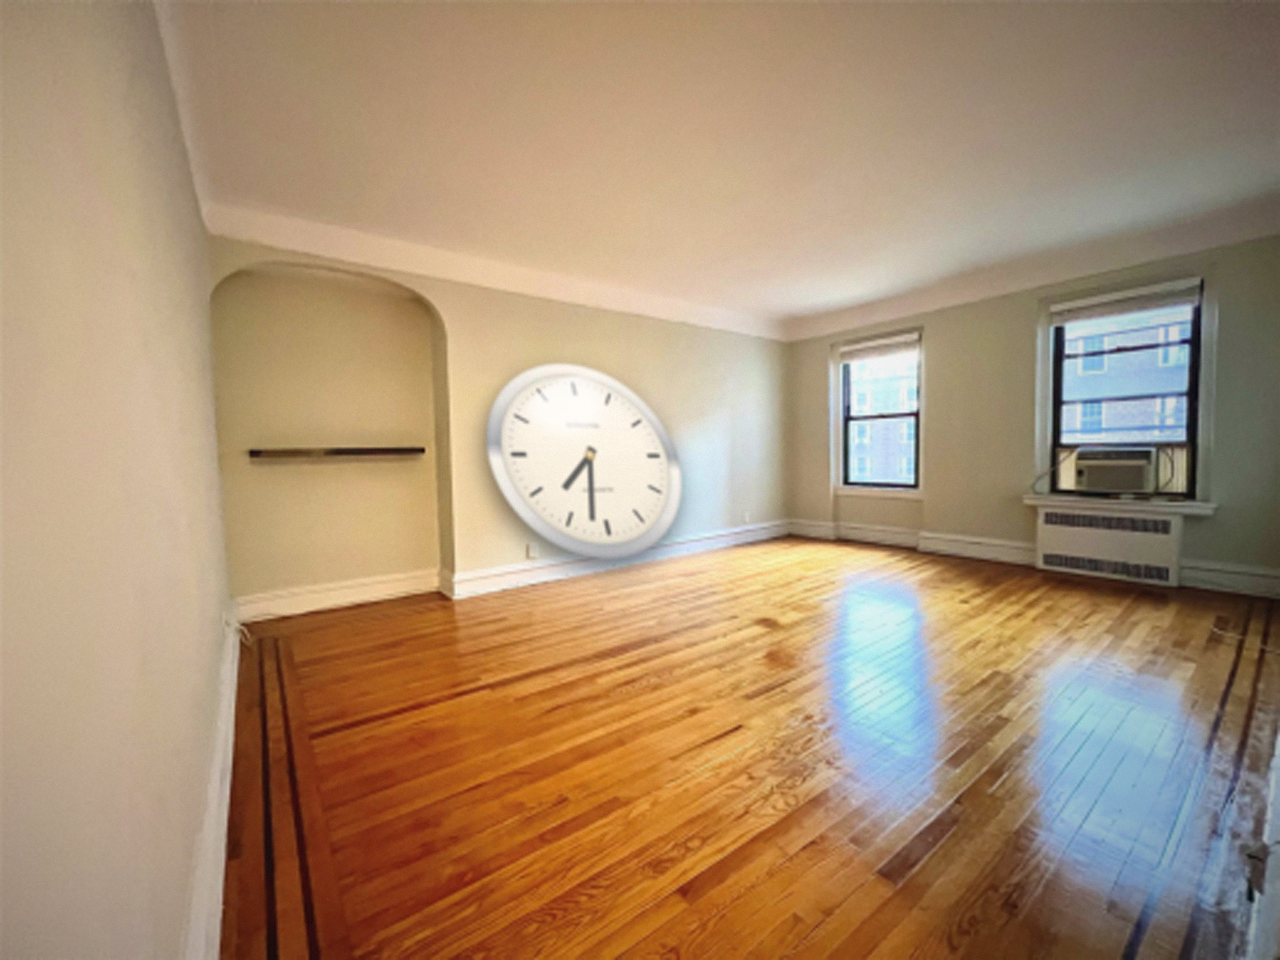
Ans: 7:32
